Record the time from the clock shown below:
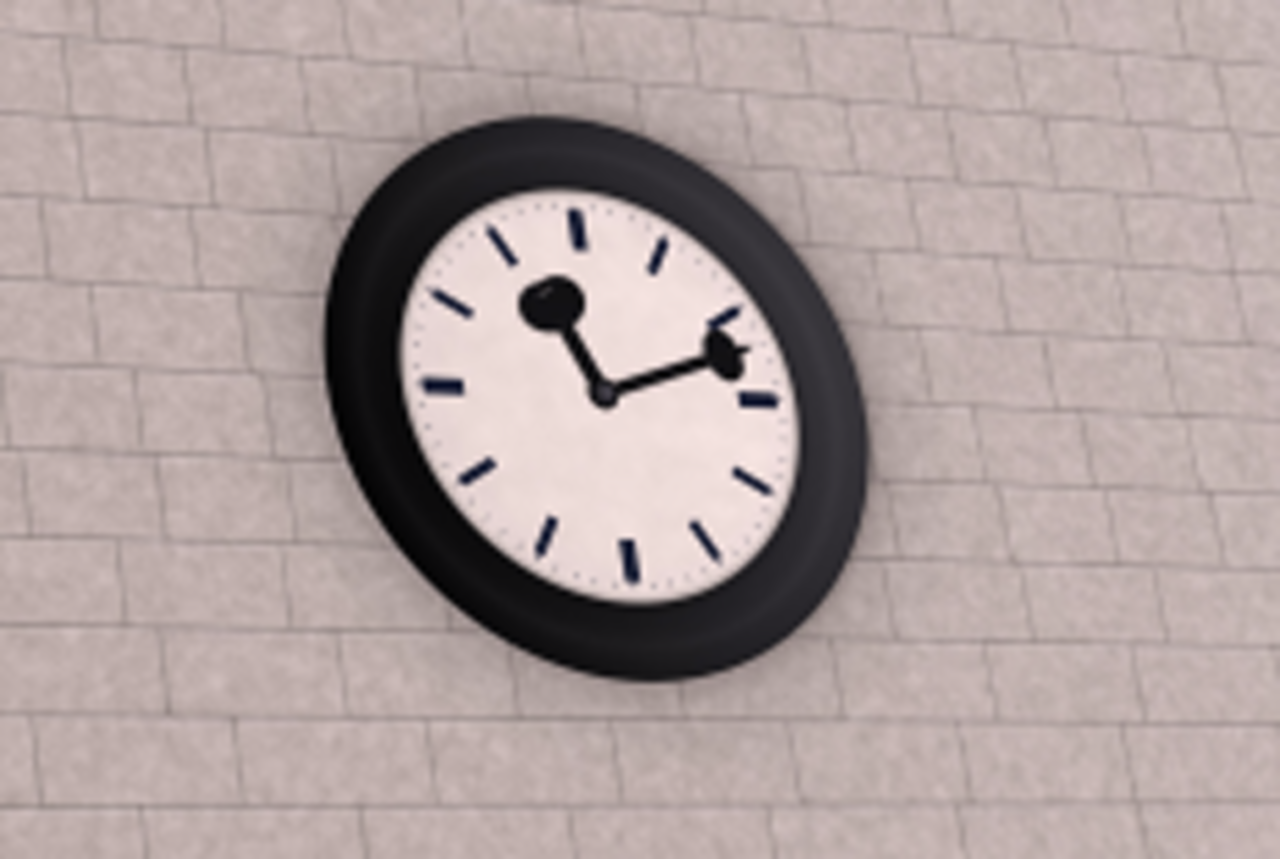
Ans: 11:12
